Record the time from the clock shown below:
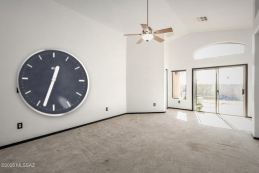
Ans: 12:33
